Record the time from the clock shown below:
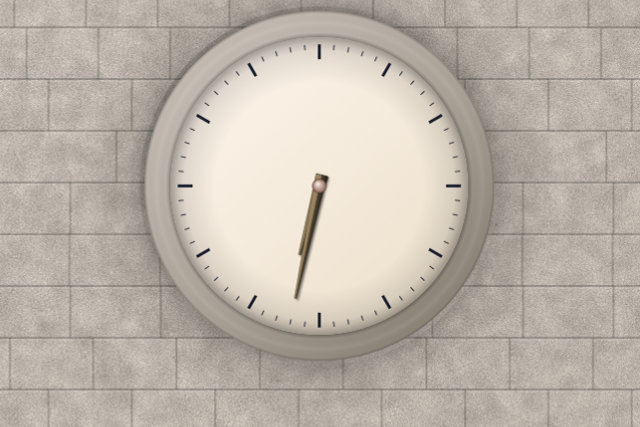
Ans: 6:32
